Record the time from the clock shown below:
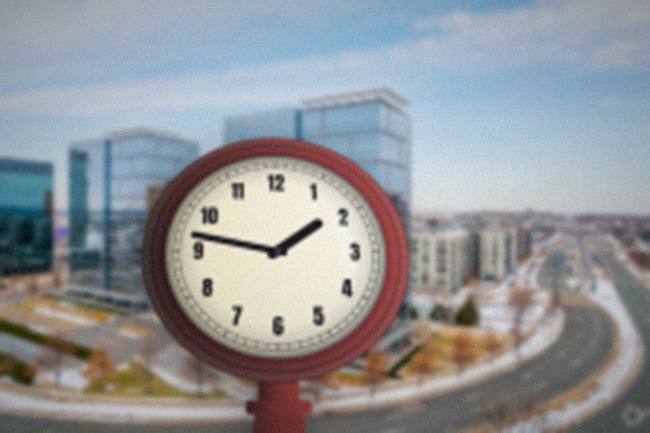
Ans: 1:47
